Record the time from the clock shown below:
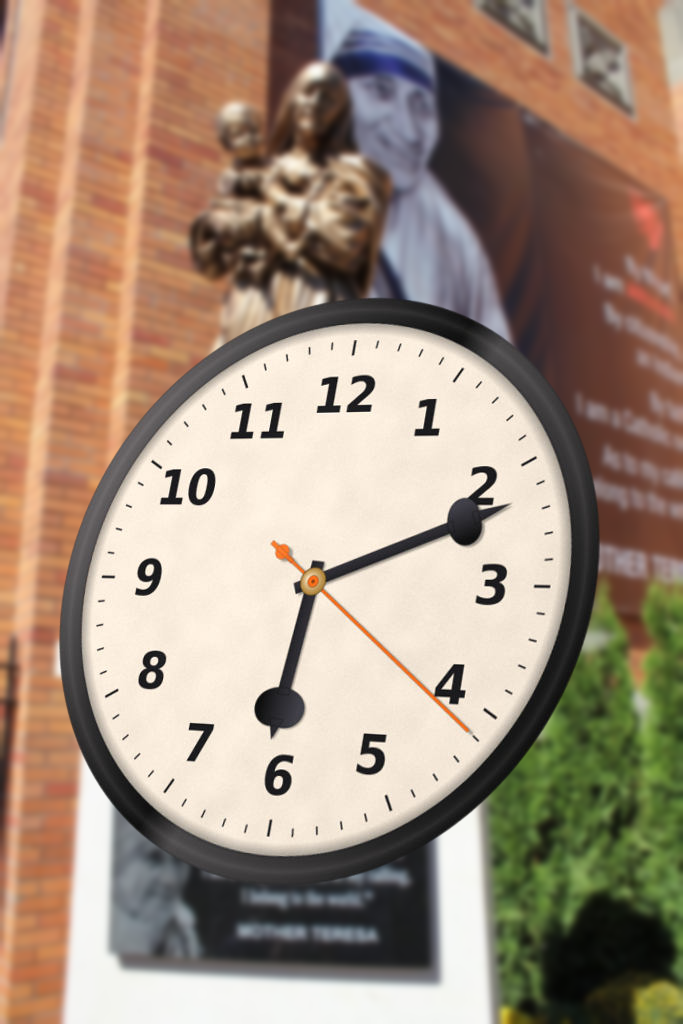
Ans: 6:11:21
